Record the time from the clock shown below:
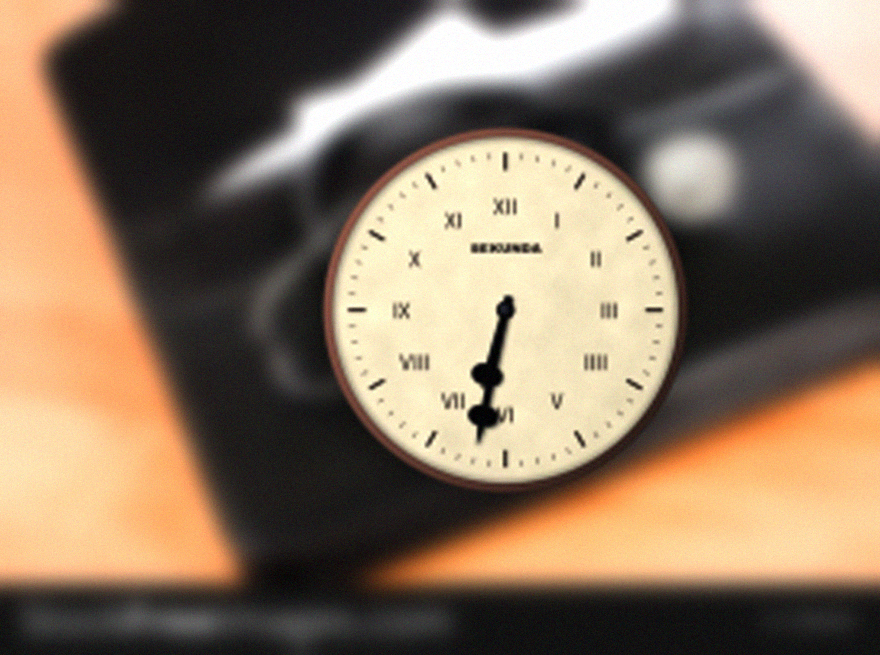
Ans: 6:32
